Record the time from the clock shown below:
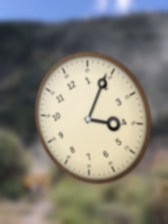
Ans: 4:09
